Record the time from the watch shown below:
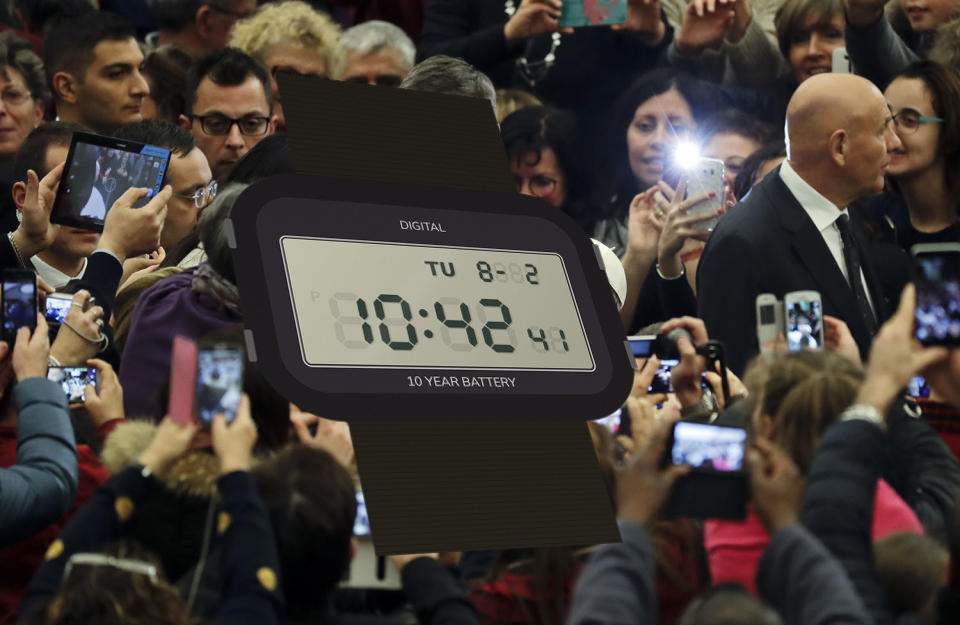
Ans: 10:42:41
